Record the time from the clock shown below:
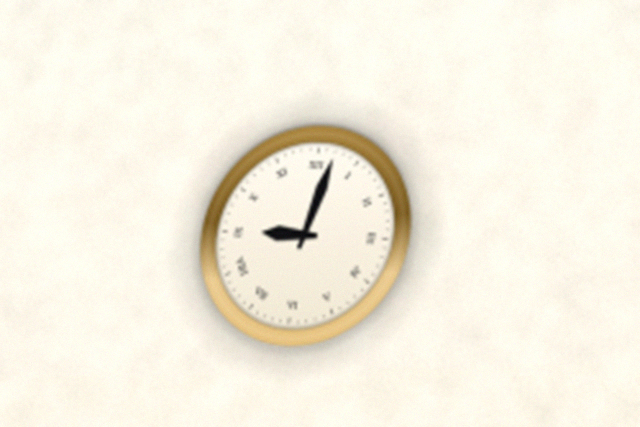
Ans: 9:02
